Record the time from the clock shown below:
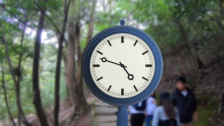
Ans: 4:48
